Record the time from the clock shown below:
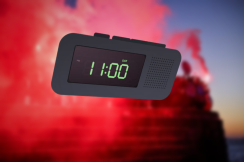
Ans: 11:00
